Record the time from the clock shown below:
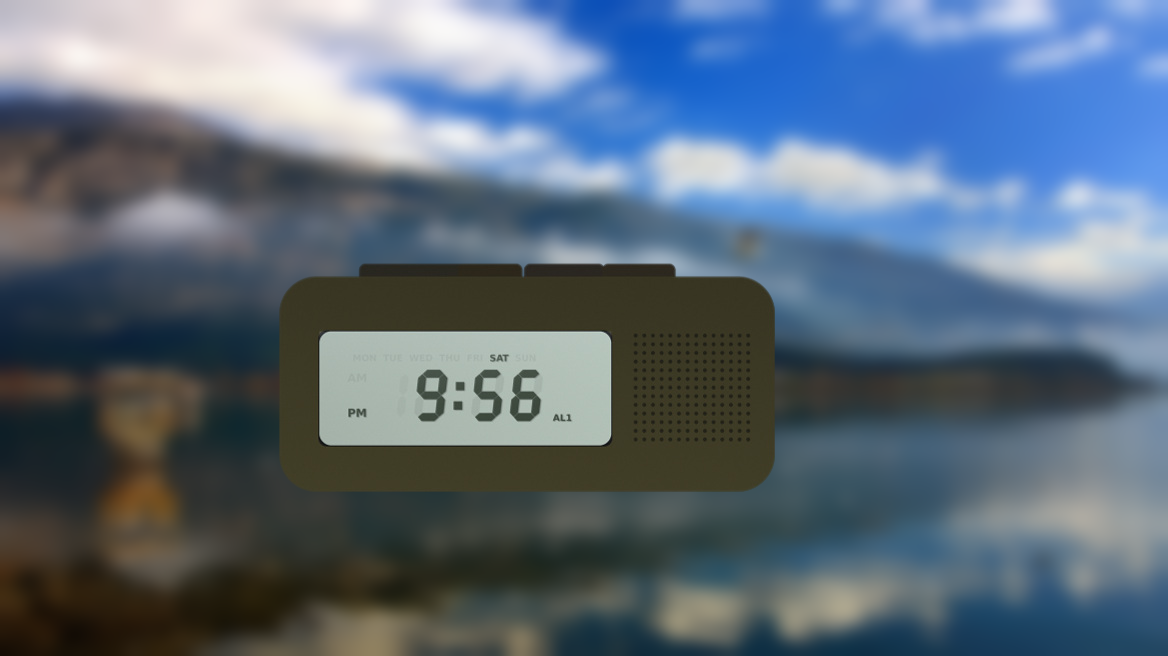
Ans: 9:56
